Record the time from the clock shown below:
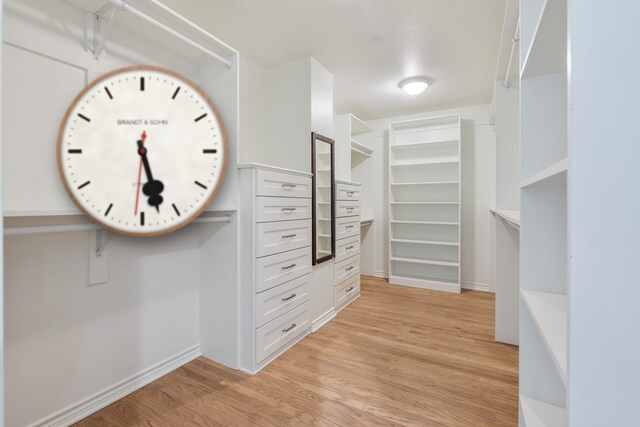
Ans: 5:27:31
